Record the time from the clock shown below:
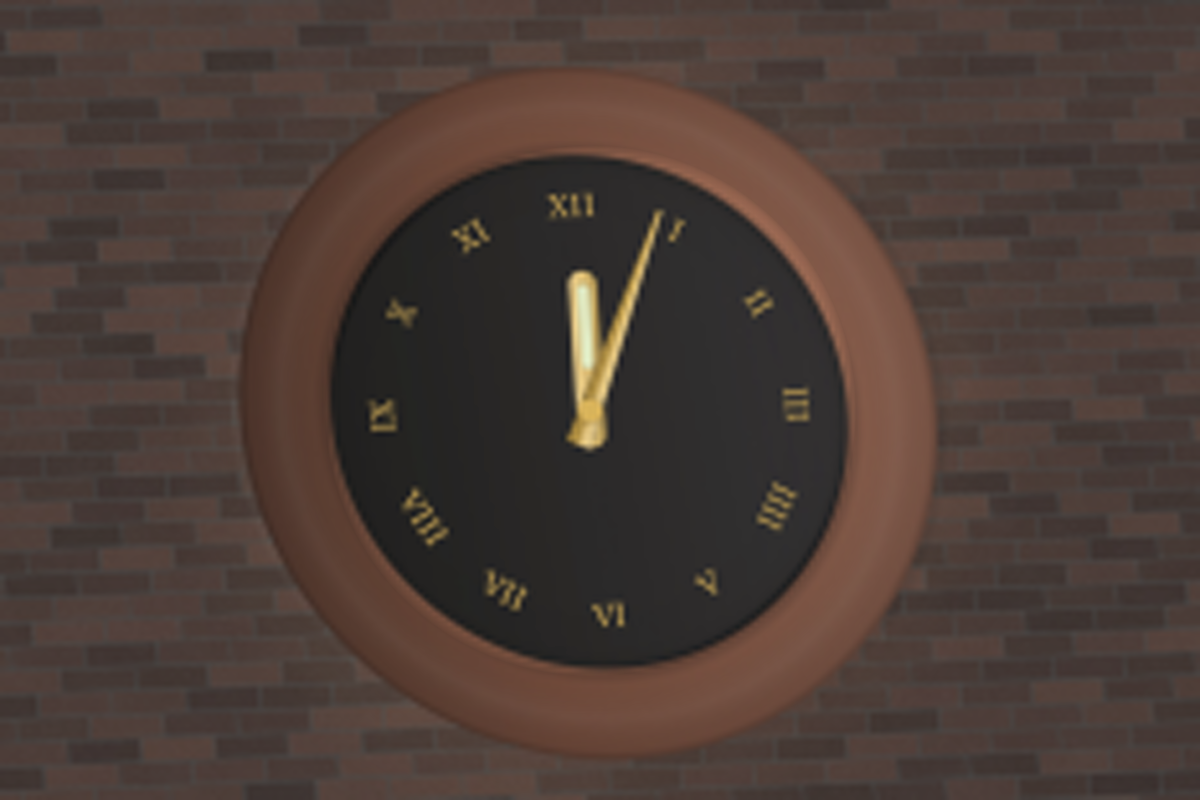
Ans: 12:04
